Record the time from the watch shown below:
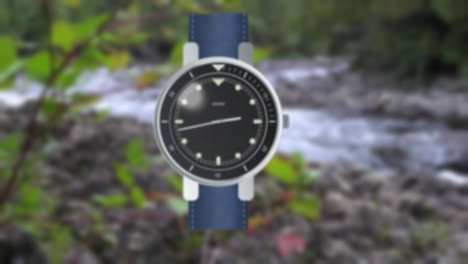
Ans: 2:43
